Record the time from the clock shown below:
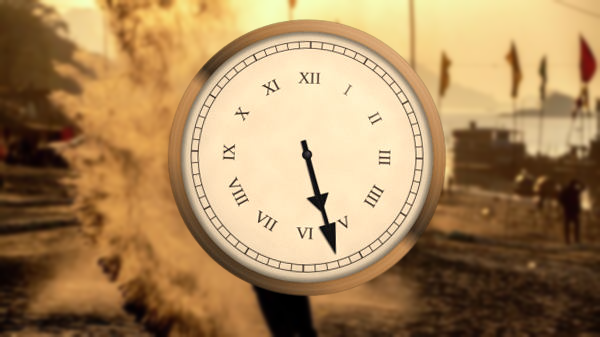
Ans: 5:27
